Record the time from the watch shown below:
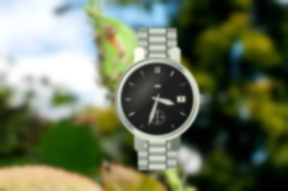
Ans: 3:33
